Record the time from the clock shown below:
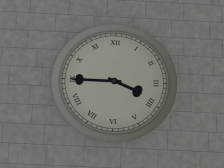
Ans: 3:45
